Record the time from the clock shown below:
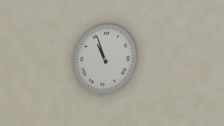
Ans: 10:56
